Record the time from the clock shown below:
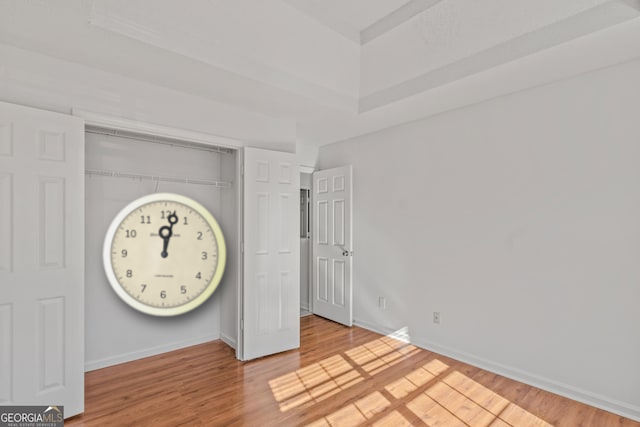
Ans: 12:02
